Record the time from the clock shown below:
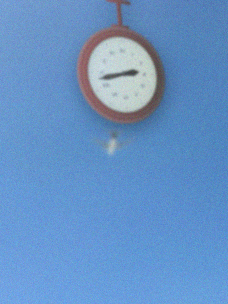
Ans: 2:43
